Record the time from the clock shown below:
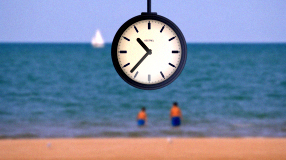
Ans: 10:37
